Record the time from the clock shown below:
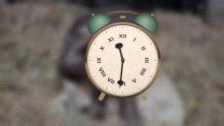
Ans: 11:31
